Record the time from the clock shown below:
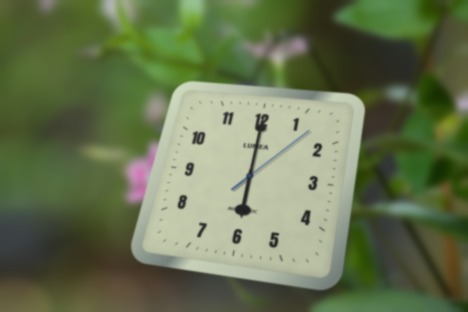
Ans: 6:00:07
